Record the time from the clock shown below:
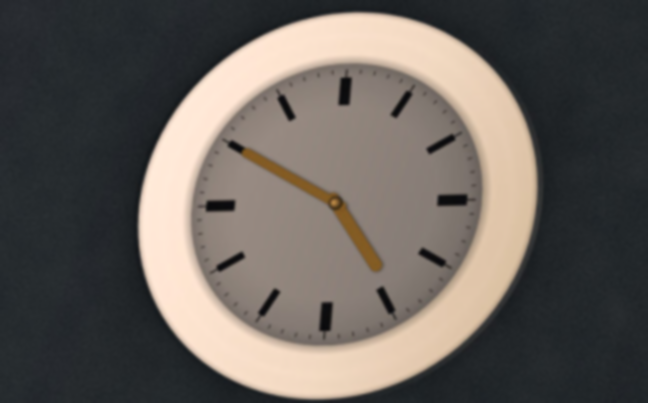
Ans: 4:50
